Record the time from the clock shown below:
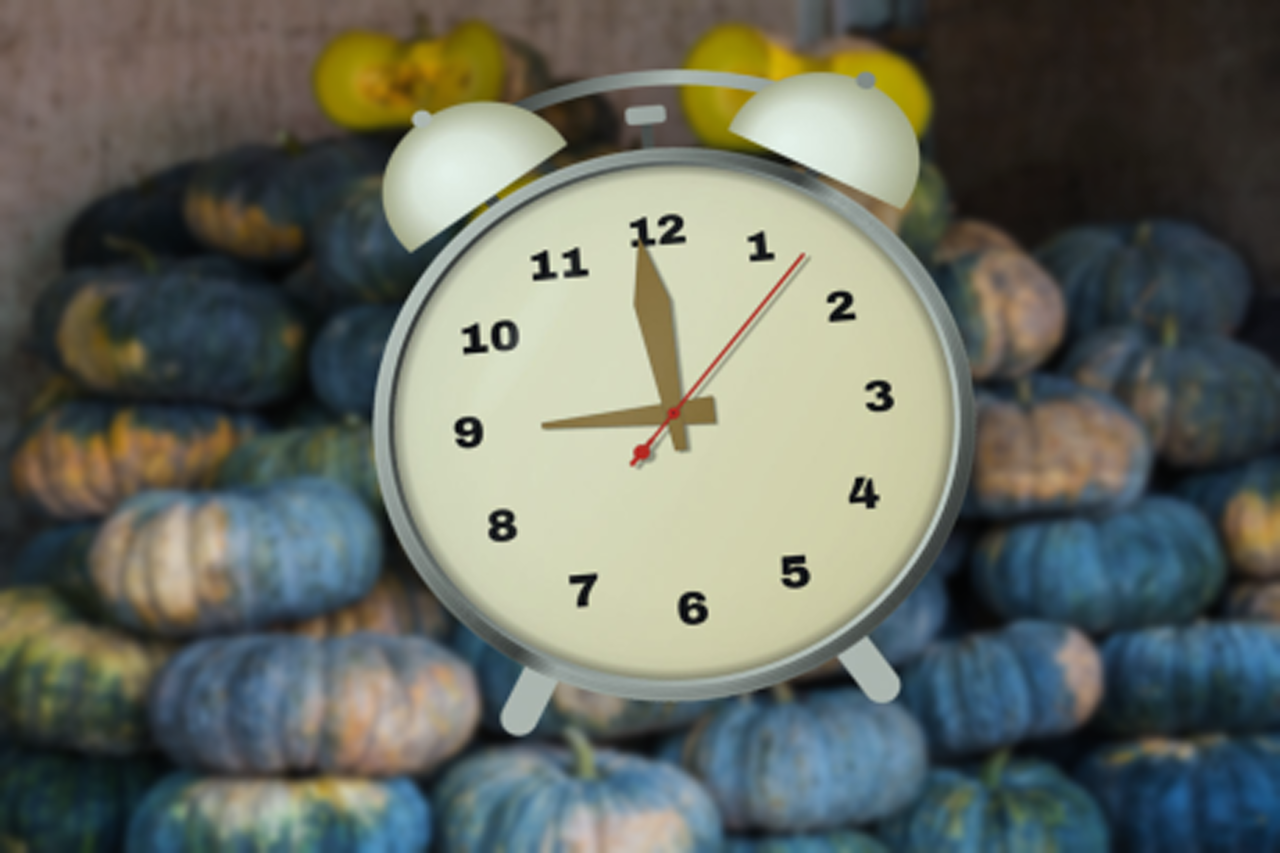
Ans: 8:59:07
